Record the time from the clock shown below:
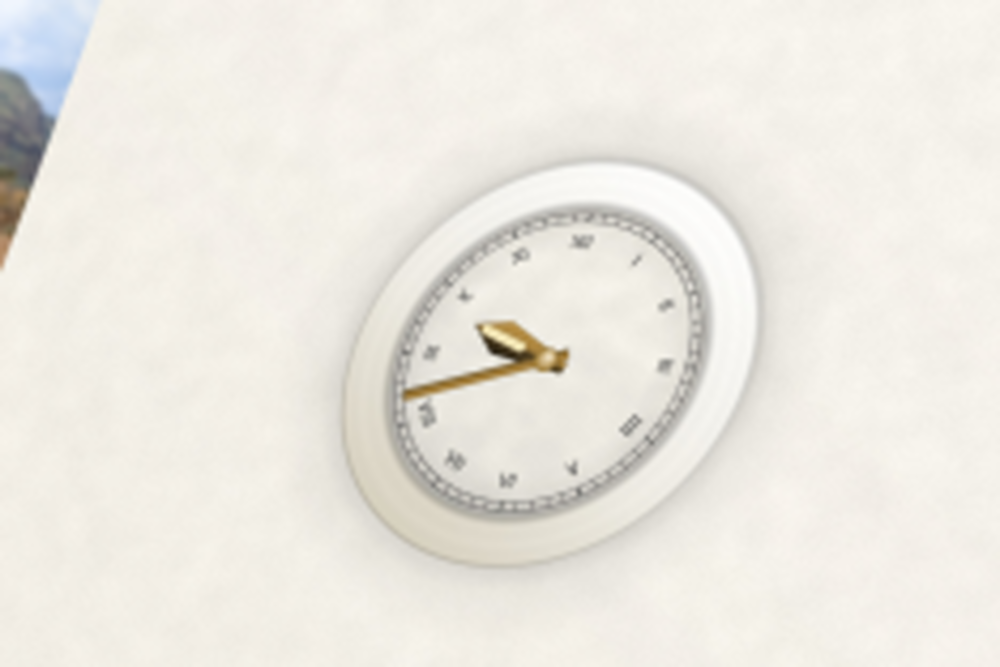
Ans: 9:42
